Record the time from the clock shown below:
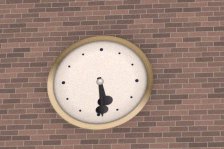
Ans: 5:29
